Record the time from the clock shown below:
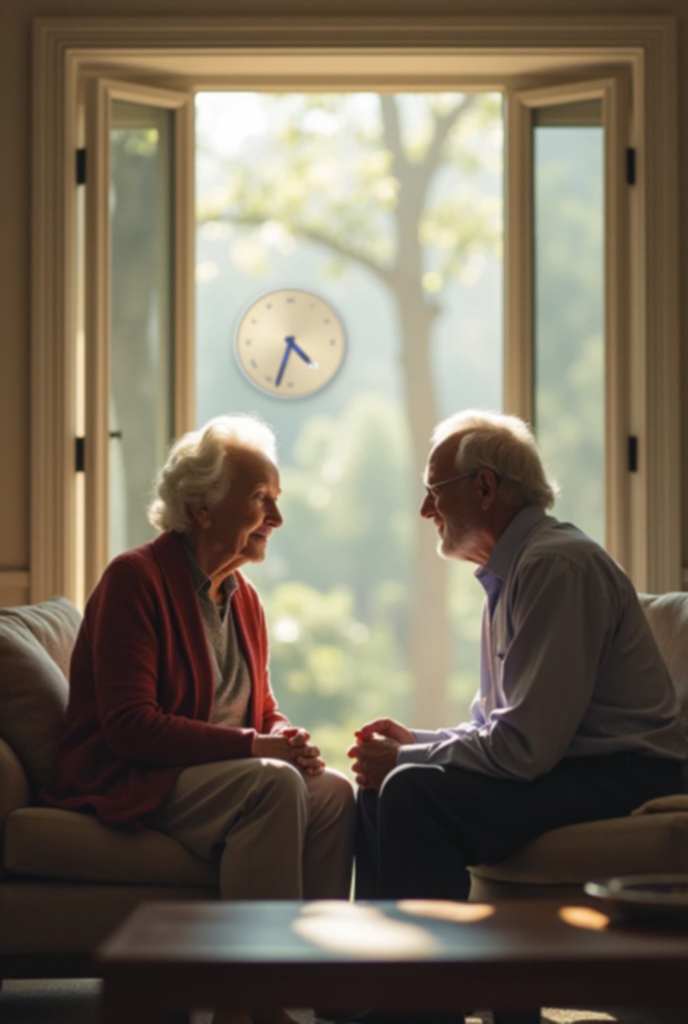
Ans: 4:33
